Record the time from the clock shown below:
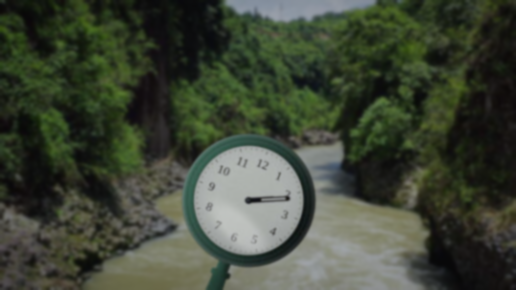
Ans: 2:11
